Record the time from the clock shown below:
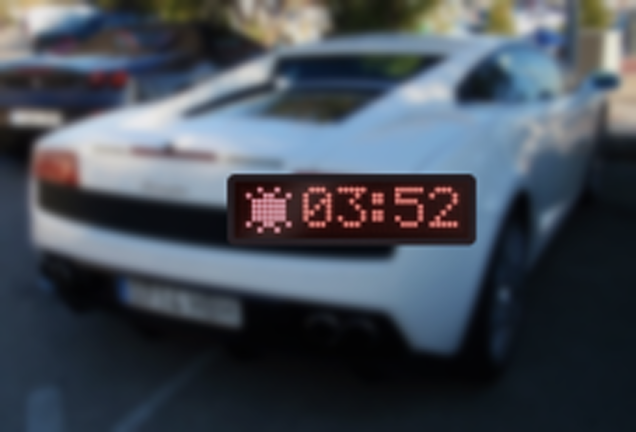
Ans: 3:52
